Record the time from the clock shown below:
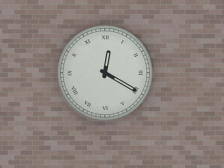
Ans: 12:20
